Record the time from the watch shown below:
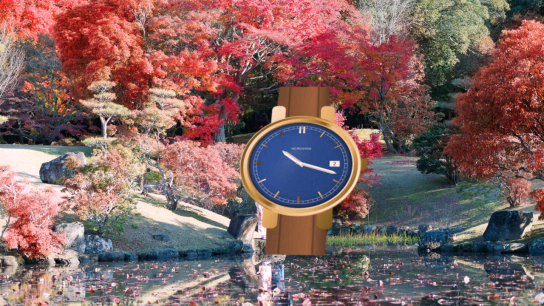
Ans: 10:18
